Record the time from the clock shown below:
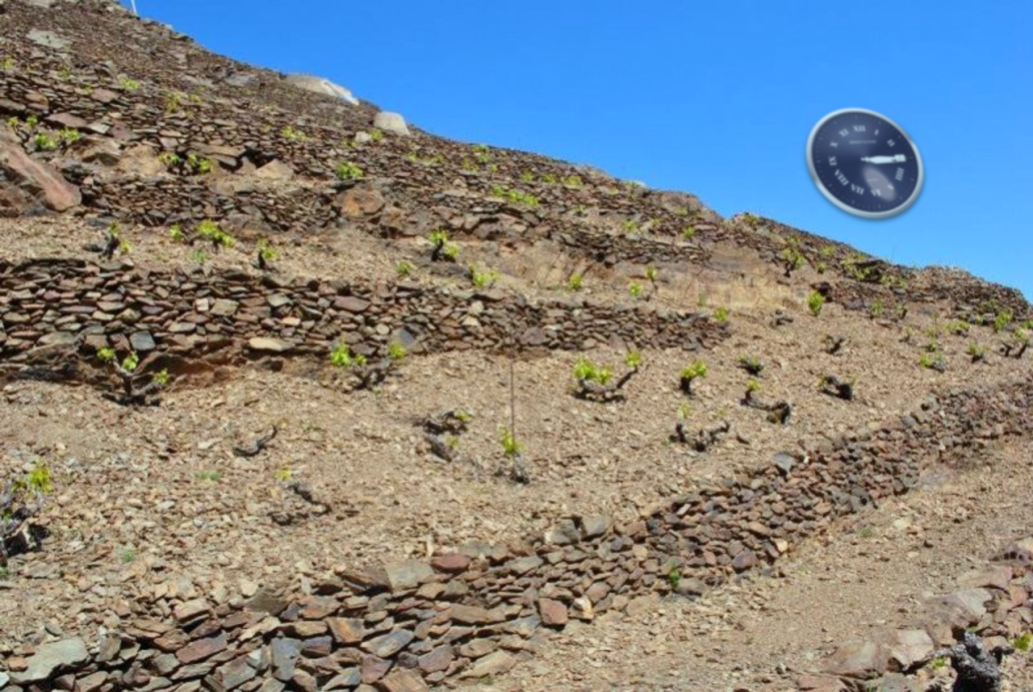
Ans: 3:15
